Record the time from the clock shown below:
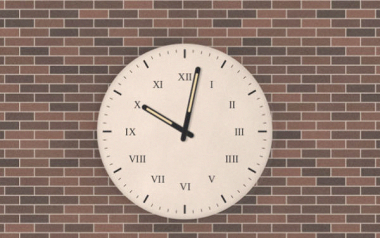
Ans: 10:02
